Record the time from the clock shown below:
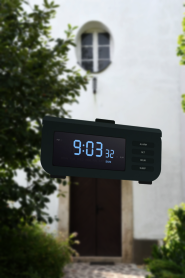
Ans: 9:03:32
